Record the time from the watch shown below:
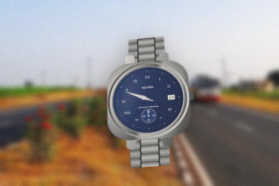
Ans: 9:49
